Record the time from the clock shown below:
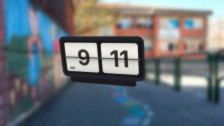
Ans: 9:11
